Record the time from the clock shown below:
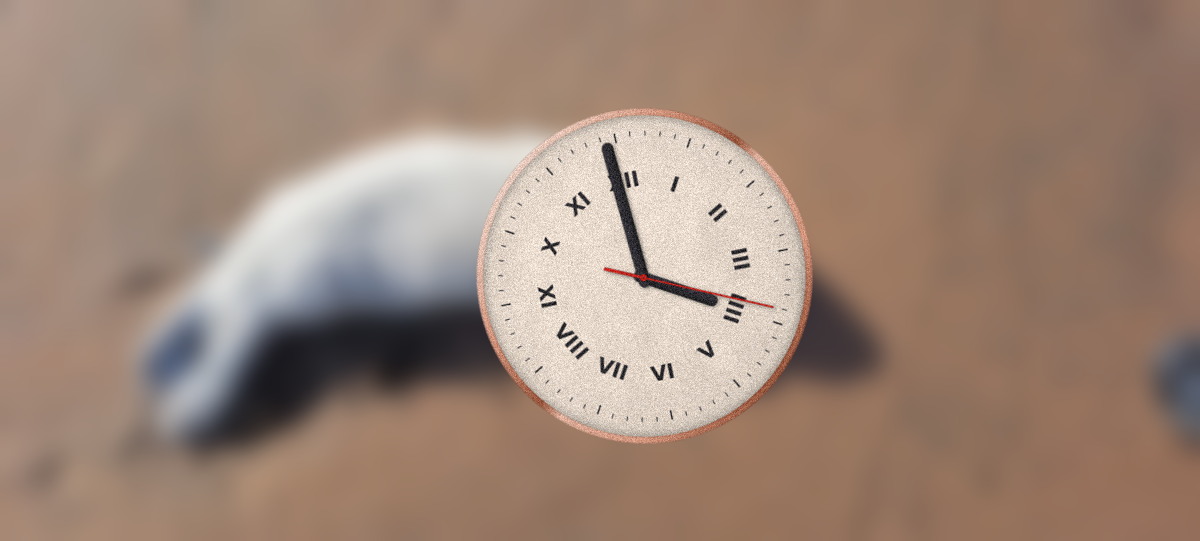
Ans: 3:59:19
